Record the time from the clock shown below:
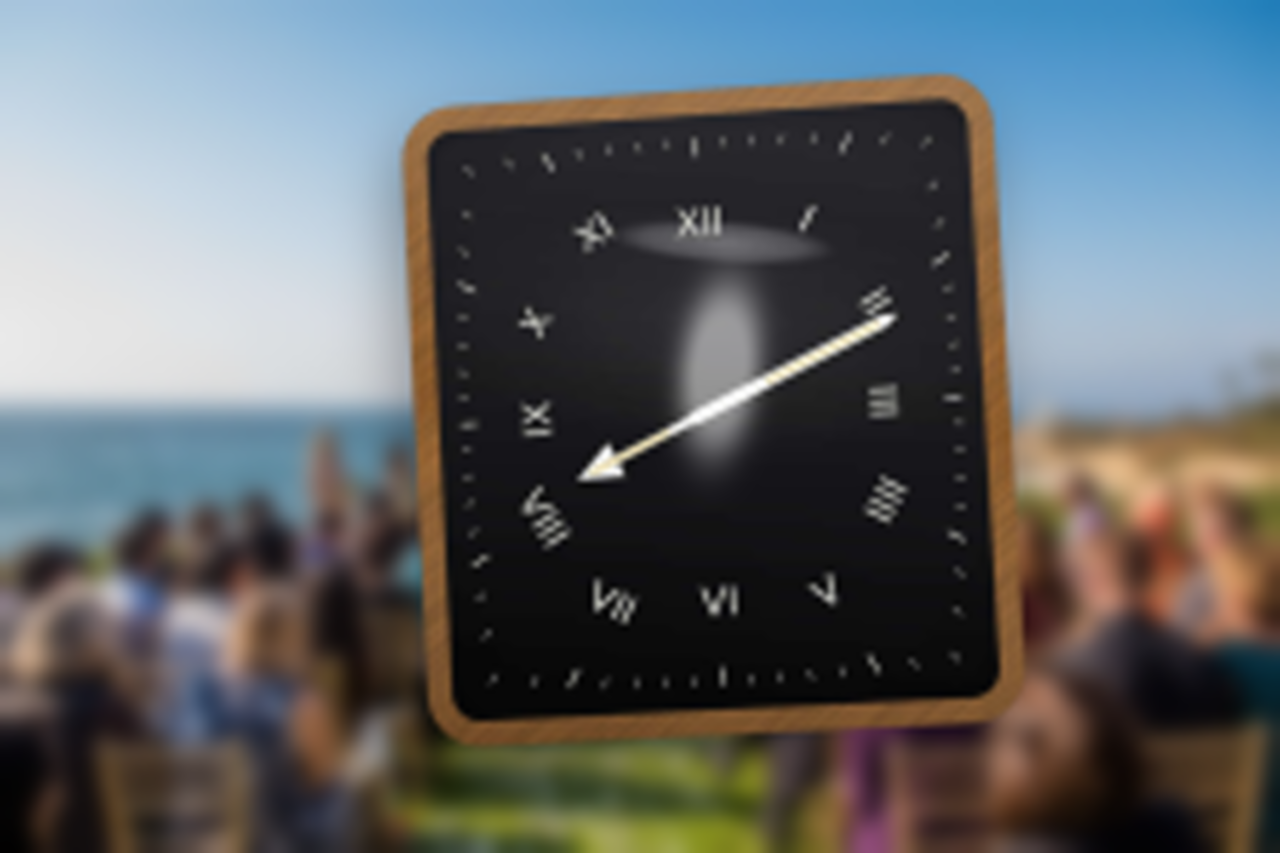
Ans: 8:11
